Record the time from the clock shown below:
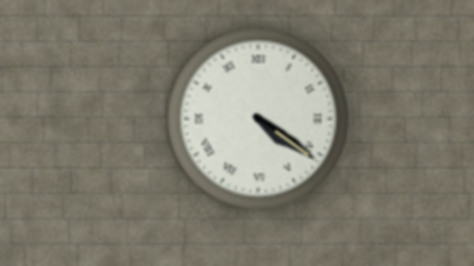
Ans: 4:21
